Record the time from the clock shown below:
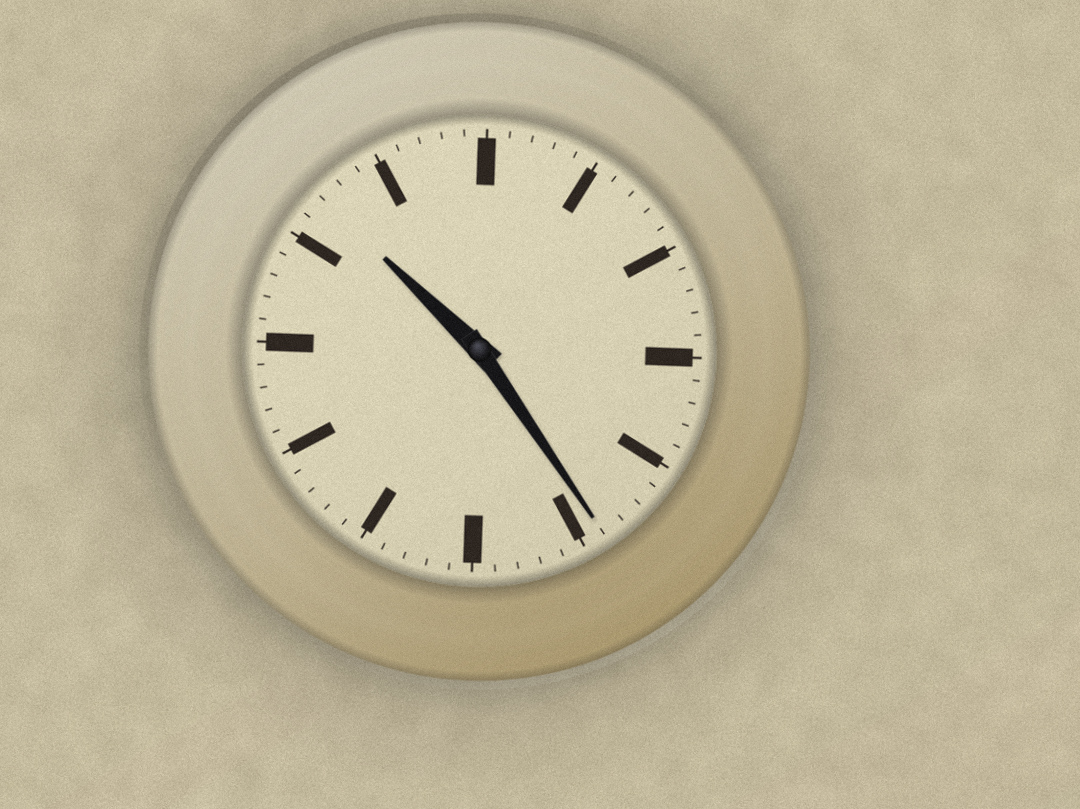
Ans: 10:24
